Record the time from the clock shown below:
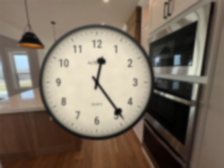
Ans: 12:24
